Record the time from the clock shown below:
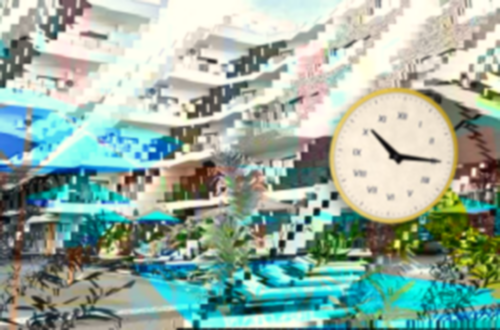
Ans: 10:15
